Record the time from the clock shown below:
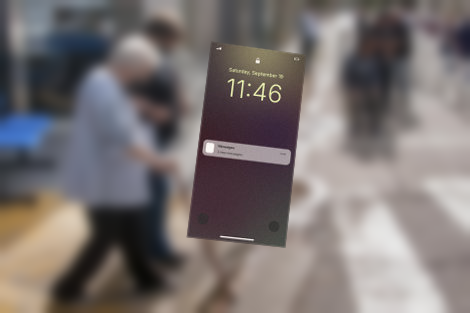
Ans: 11:46
